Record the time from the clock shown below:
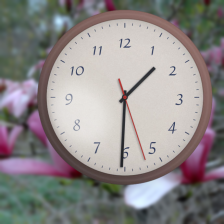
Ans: 1:30:27
